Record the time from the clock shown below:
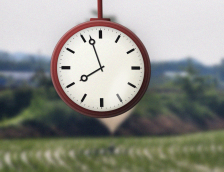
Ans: 7:57
